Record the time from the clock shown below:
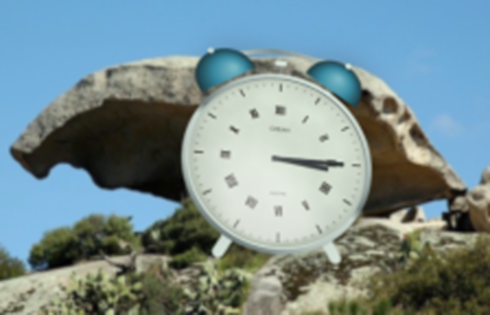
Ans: 3:15
